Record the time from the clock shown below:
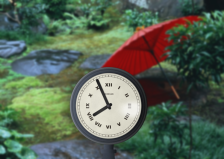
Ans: 7:56
